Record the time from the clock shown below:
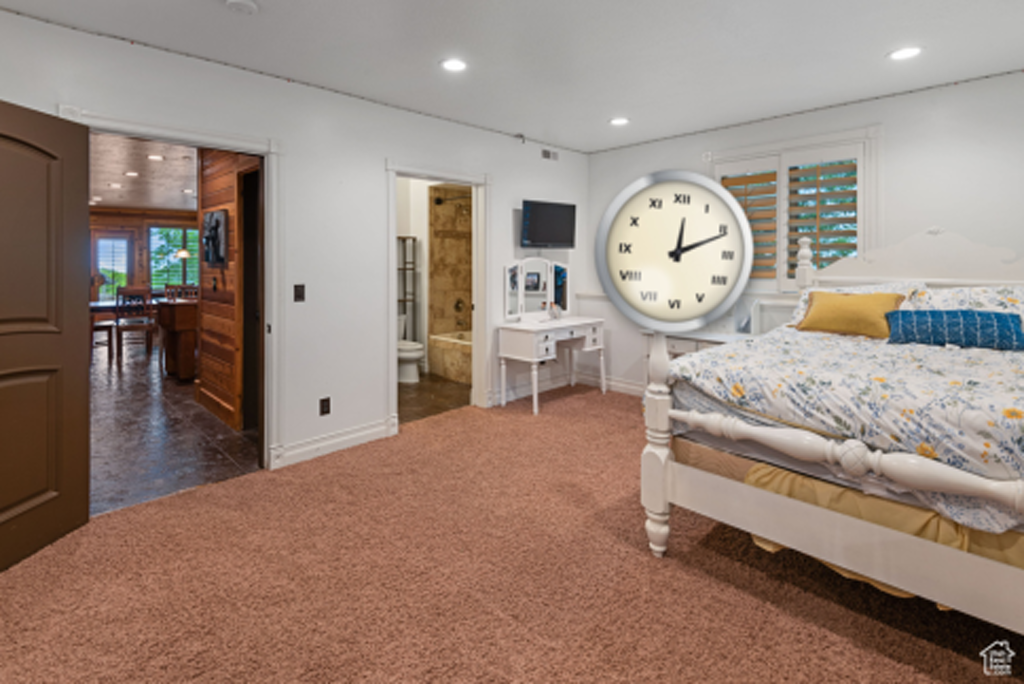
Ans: 12:11
